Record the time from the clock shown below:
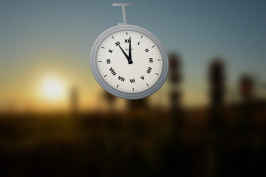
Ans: 11:01
